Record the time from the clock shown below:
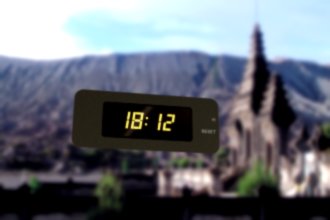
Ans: 18:12
